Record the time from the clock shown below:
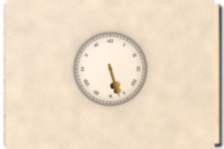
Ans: 5:27
